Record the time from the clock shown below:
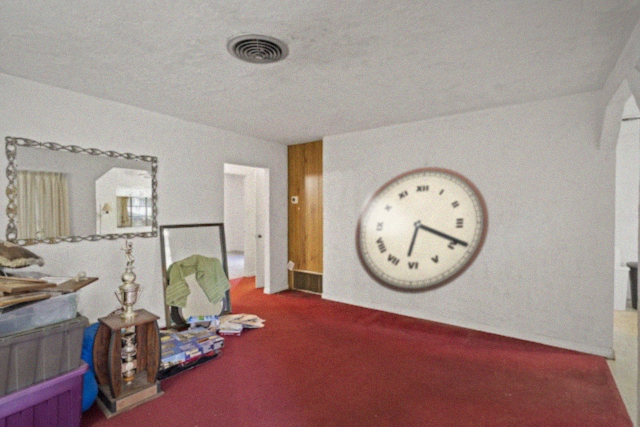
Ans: 6:19
